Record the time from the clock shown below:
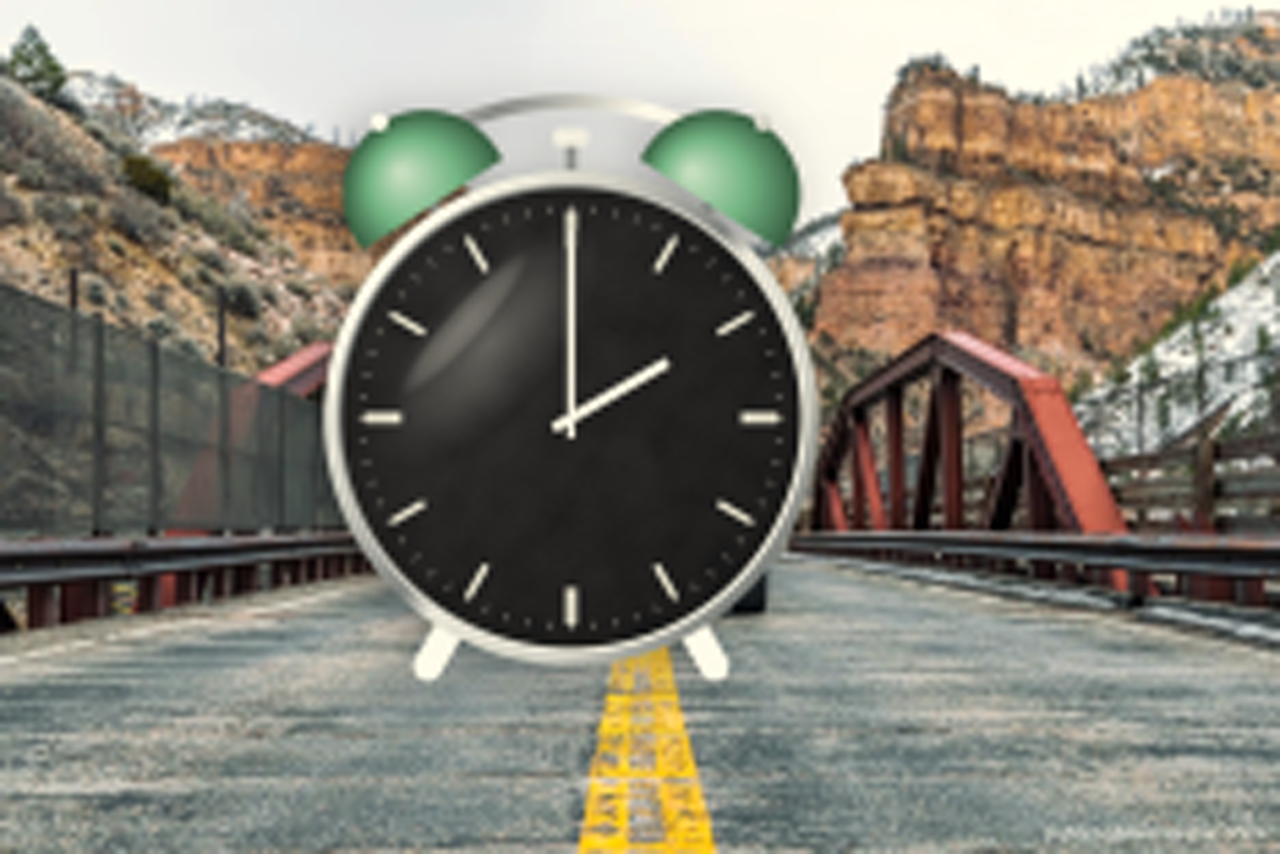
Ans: 2:00
